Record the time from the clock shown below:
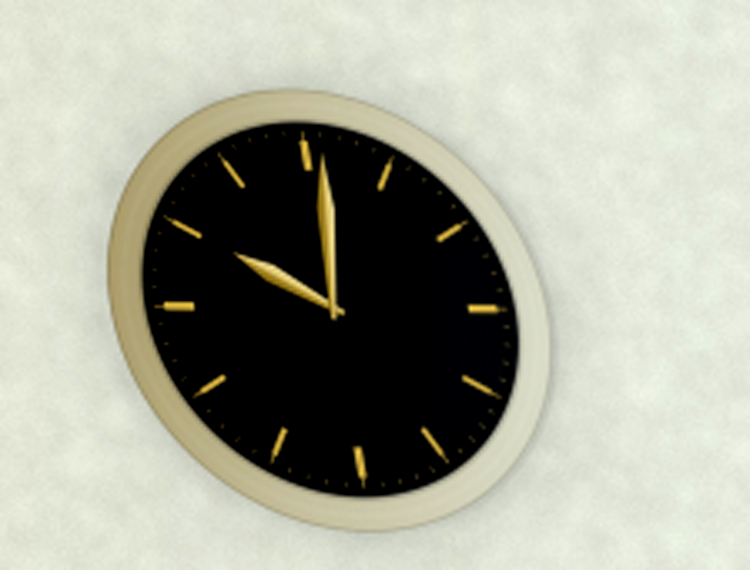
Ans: 10:01
